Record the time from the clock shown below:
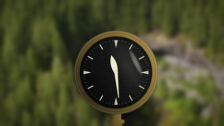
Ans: 11:29
